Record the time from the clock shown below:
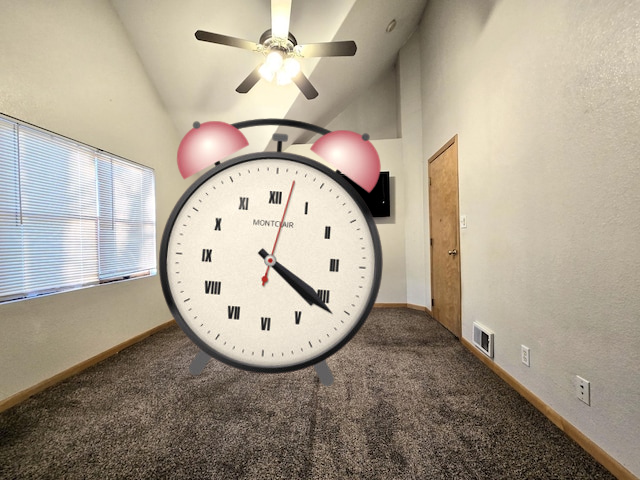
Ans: 4:21:02
